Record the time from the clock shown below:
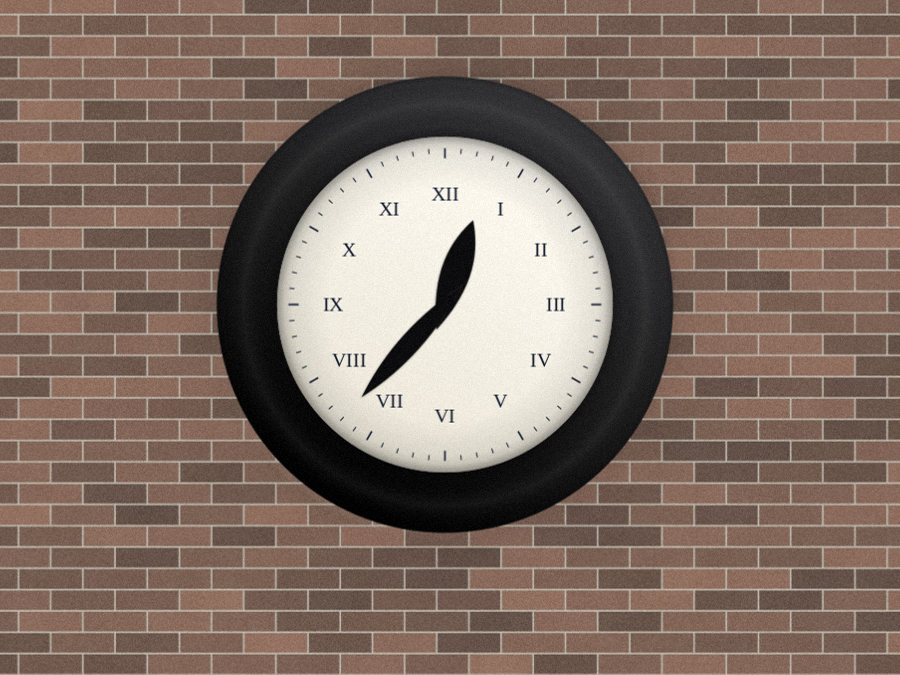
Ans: 12:37
